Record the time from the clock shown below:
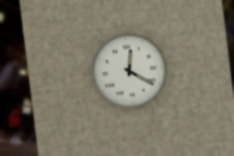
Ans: 12:21
